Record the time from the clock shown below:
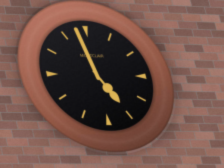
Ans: 4:58
